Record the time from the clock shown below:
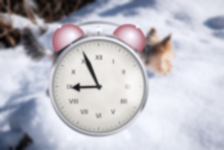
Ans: 8:56
